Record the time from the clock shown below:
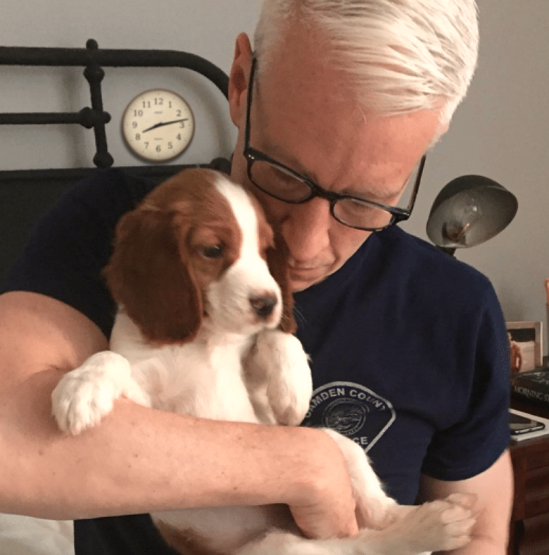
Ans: 8:13
